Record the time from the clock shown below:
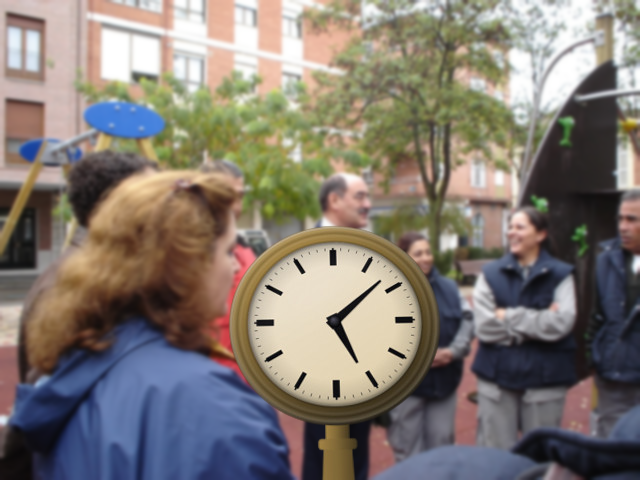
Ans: 5:08
